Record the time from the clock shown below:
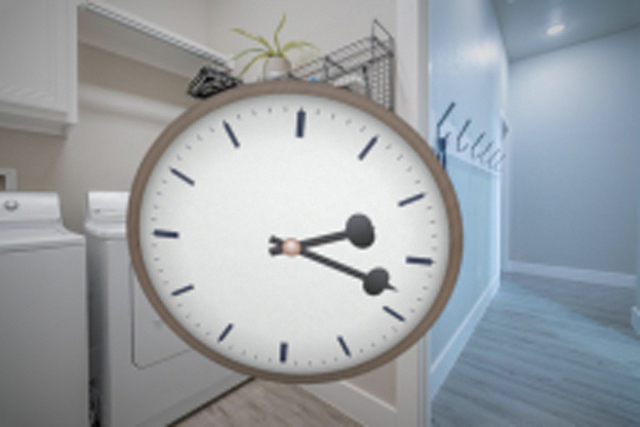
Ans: 2:18
